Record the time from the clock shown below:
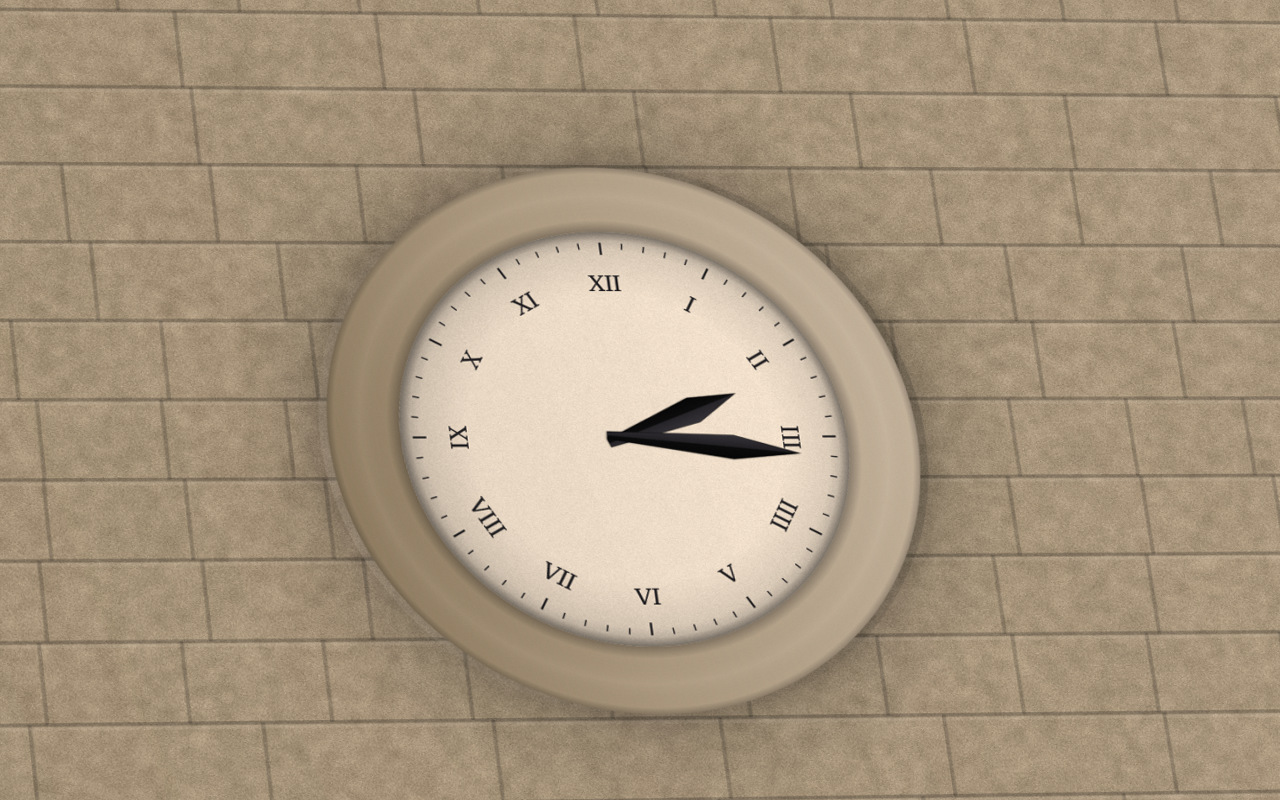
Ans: 2:16
